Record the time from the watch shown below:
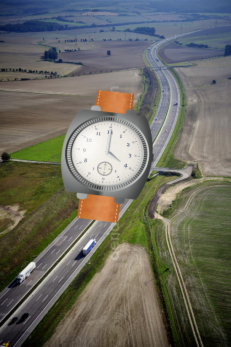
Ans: 4:00
